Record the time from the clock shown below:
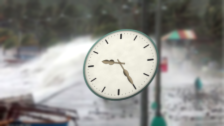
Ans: 9:25
